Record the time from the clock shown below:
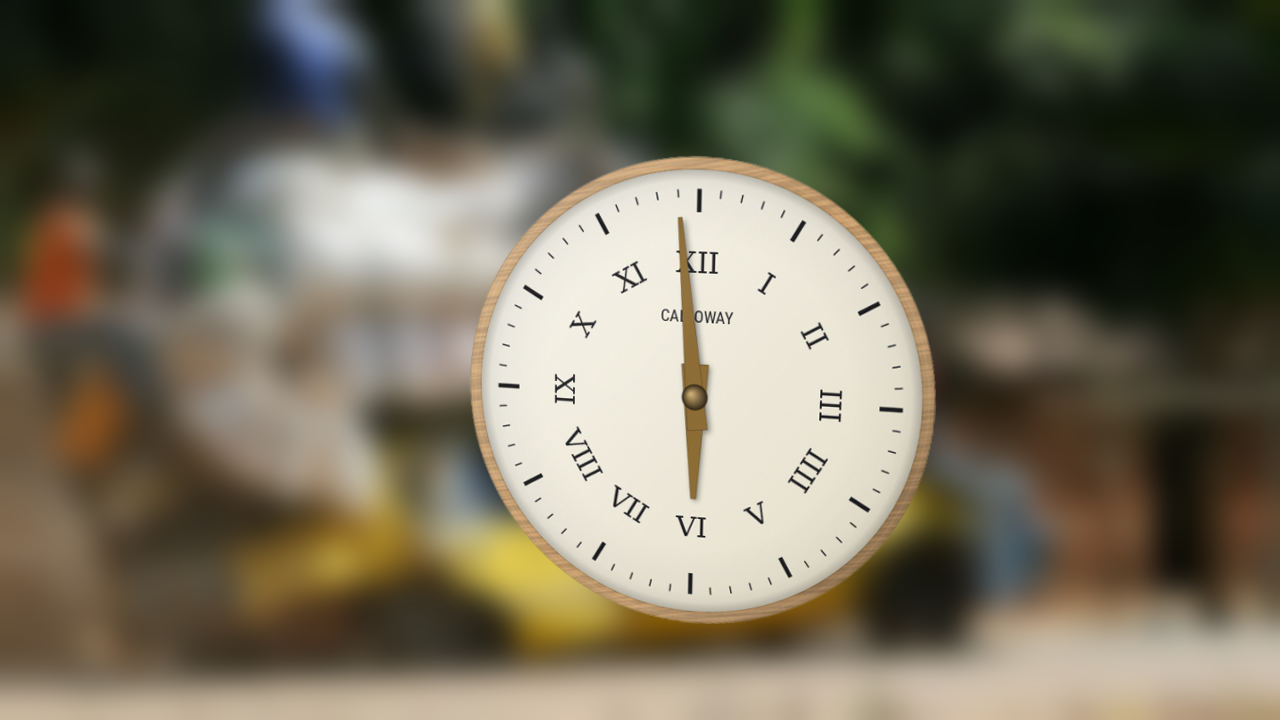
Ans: 5:59
